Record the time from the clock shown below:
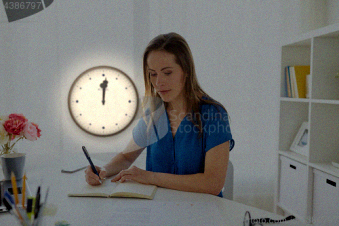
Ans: 12:01
